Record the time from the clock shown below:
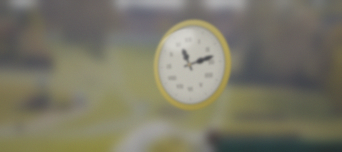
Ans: 11:13
